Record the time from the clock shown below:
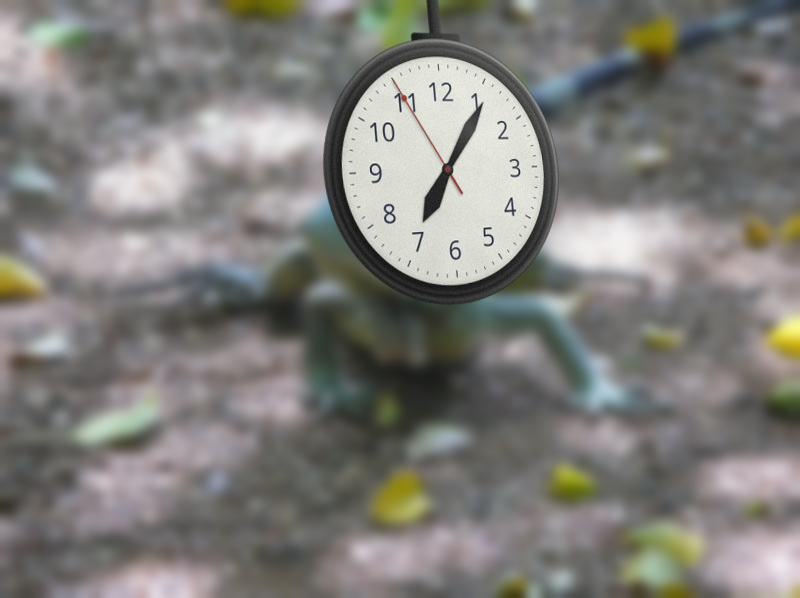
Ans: 7:05:55
